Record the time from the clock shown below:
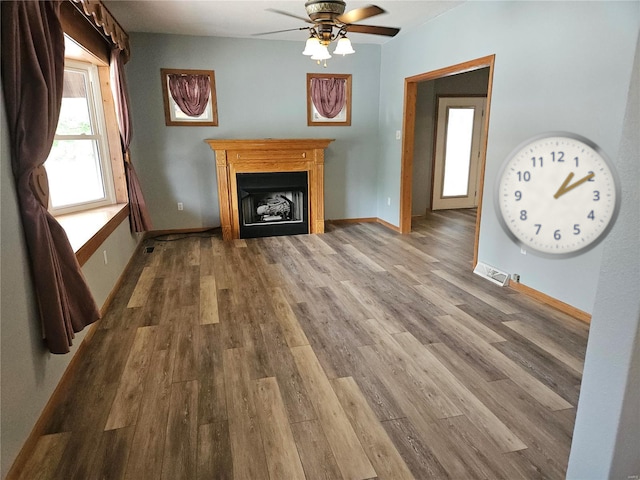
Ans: 1:10
